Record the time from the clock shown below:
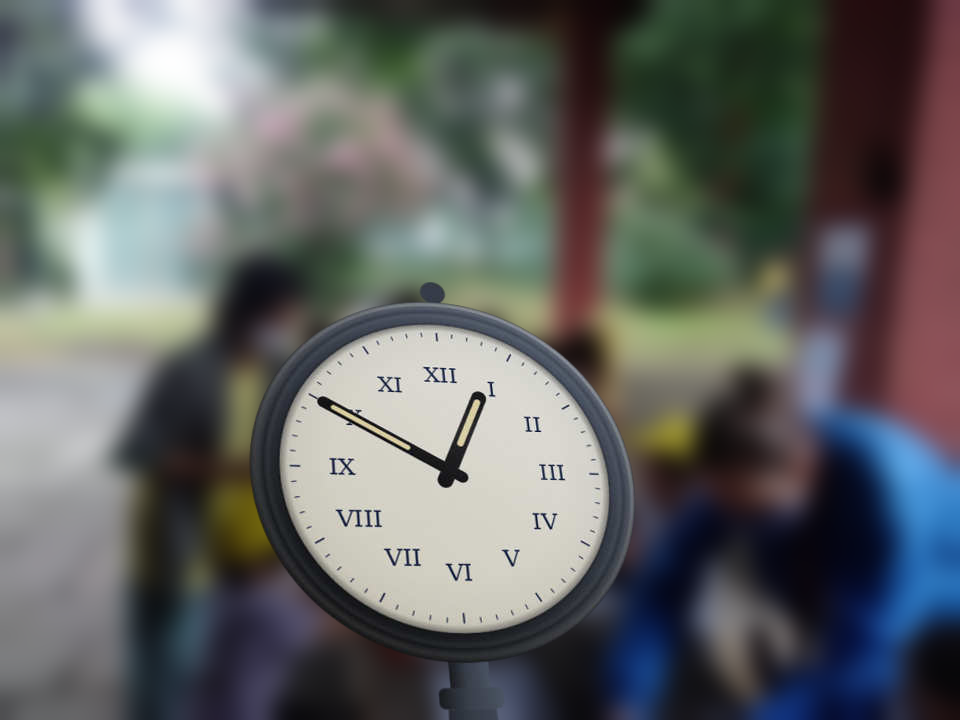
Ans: 12:50
